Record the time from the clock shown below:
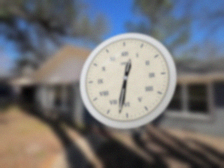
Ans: 12:32
